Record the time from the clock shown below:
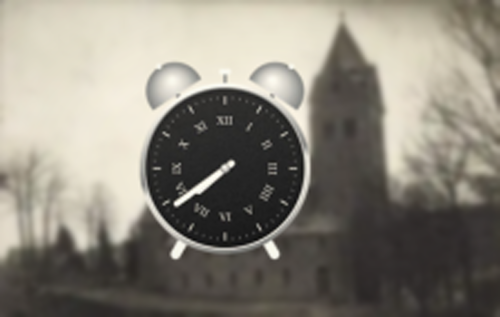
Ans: 7:39
